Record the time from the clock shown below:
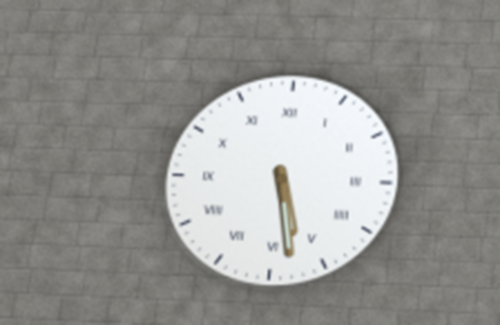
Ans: 5:28
